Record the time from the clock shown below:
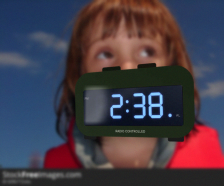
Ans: 2:38
